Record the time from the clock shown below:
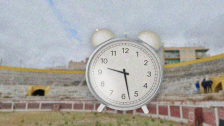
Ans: 9:28
